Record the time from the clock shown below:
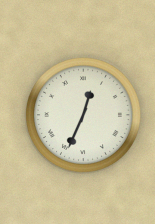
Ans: 12:34
